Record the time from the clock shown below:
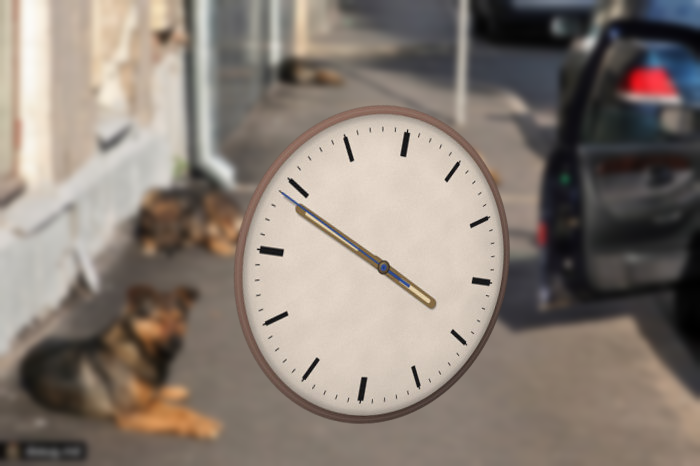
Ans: 3:48:49
